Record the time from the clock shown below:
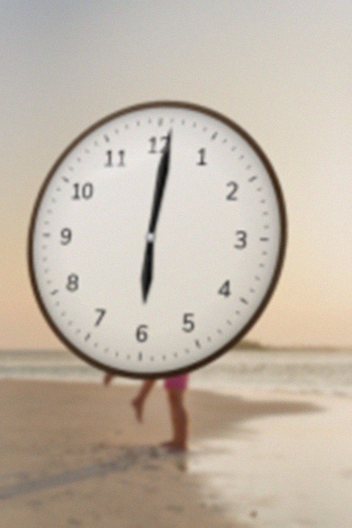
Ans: 6:01
